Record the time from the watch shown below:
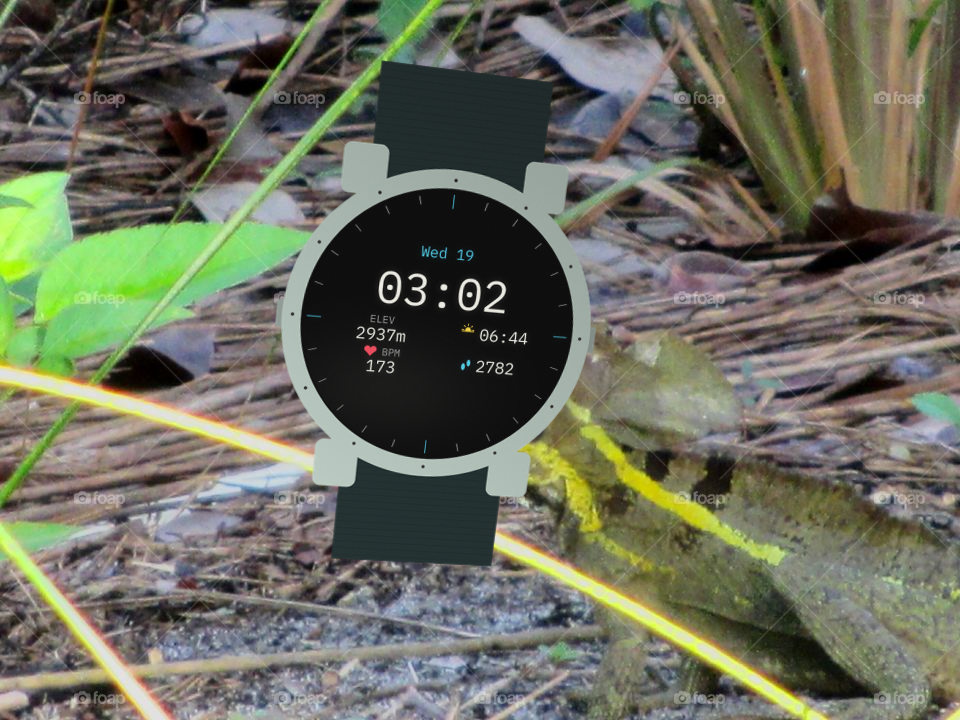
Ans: 3:02
